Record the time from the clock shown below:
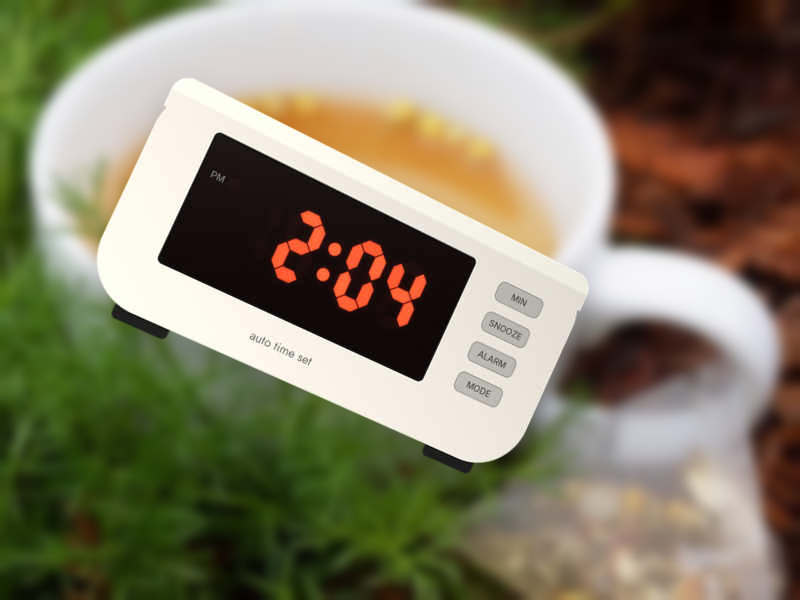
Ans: 2:04
